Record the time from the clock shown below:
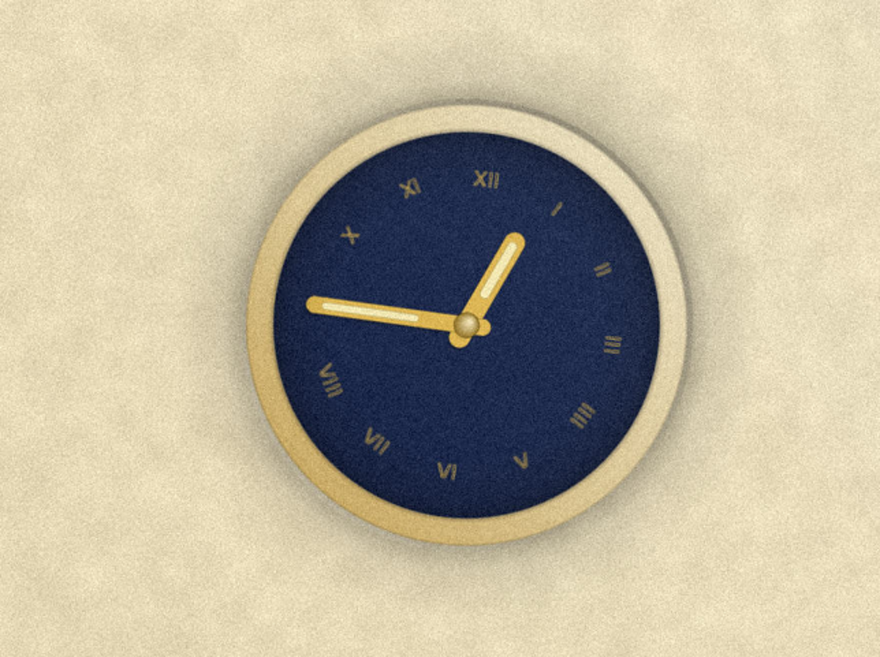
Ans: 12:45
